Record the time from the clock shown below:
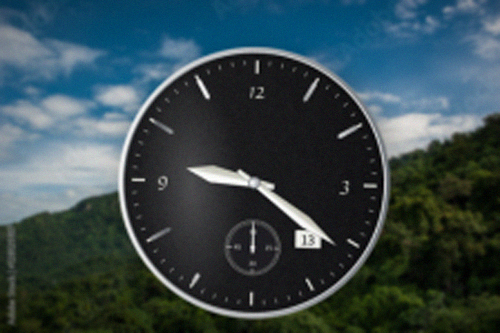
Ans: 9:21
